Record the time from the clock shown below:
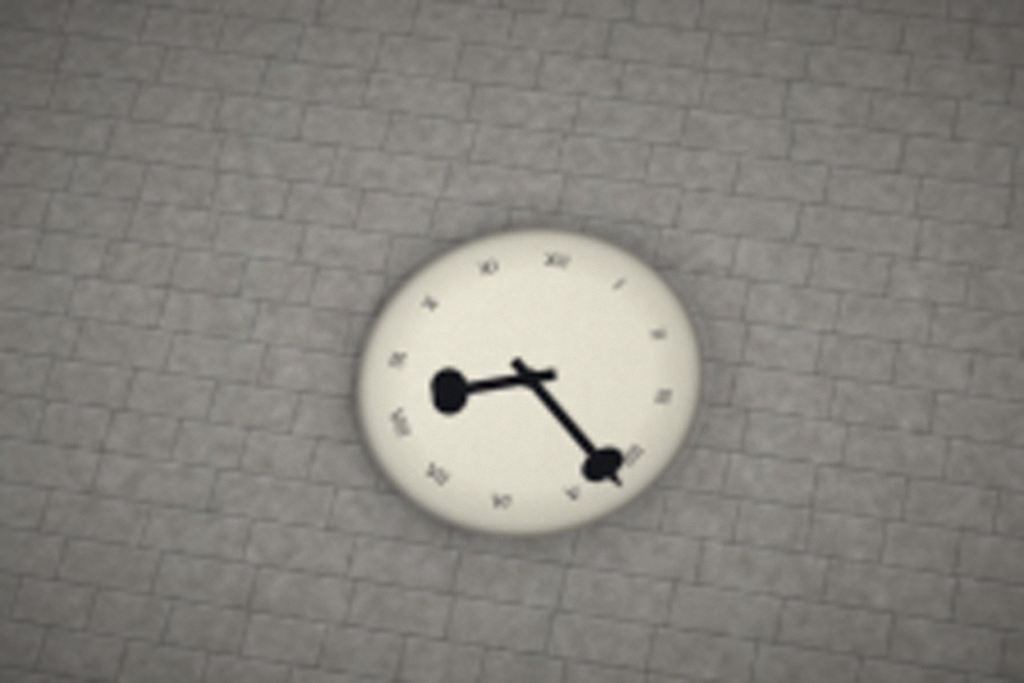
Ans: 8:22
